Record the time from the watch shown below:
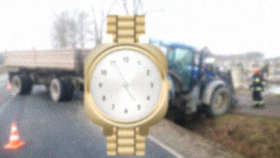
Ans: 4:55
